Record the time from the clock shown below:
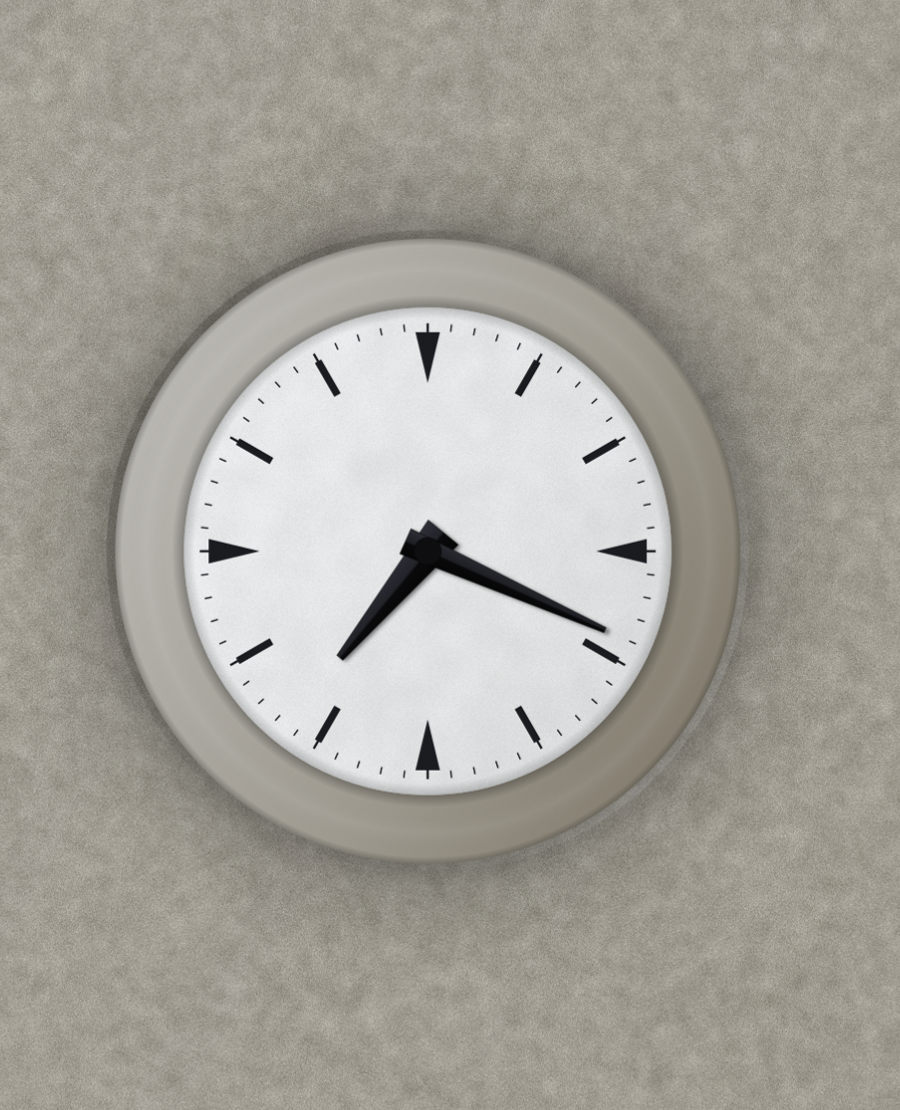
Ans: 7:19
